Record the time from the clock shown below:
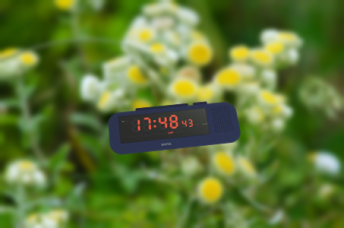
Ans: 17:48:43
